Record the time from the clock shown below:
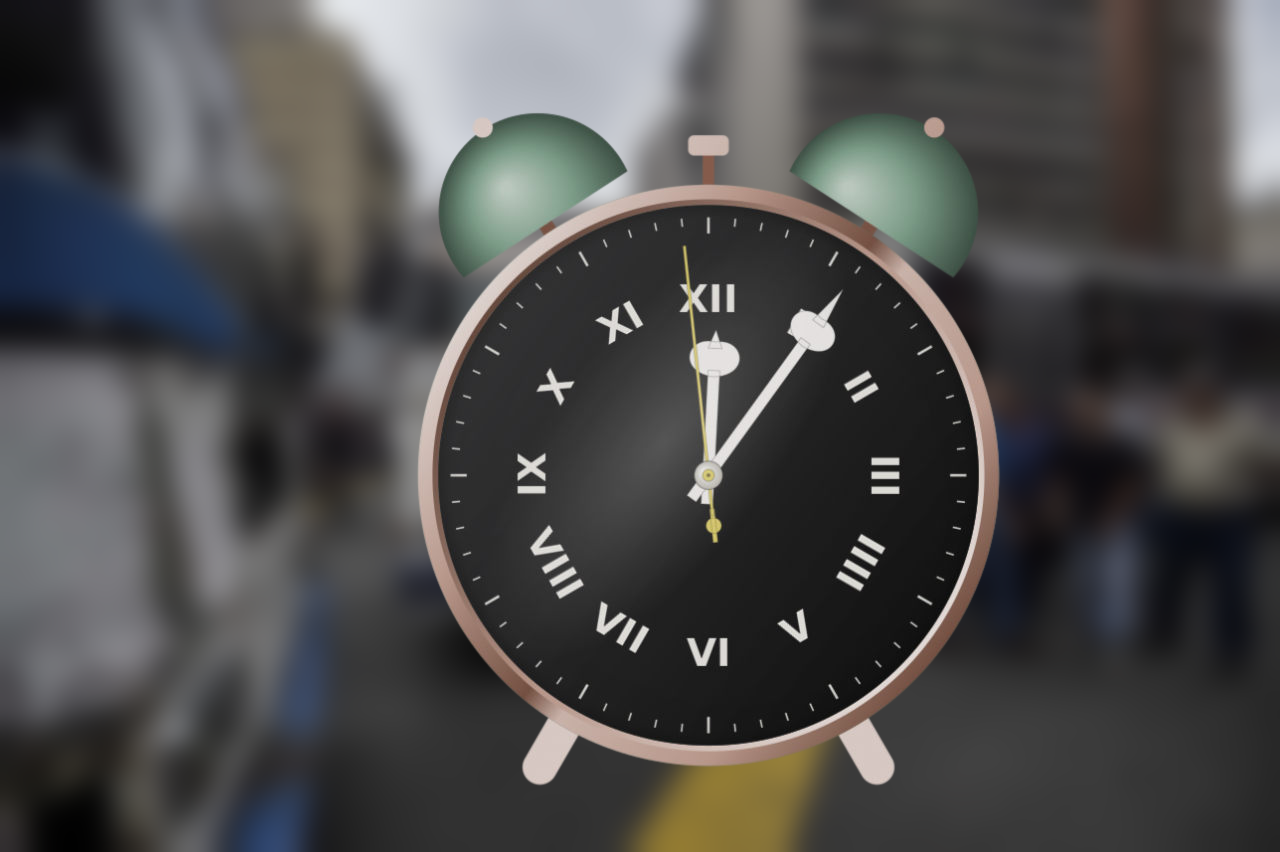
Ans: 12:05:59
